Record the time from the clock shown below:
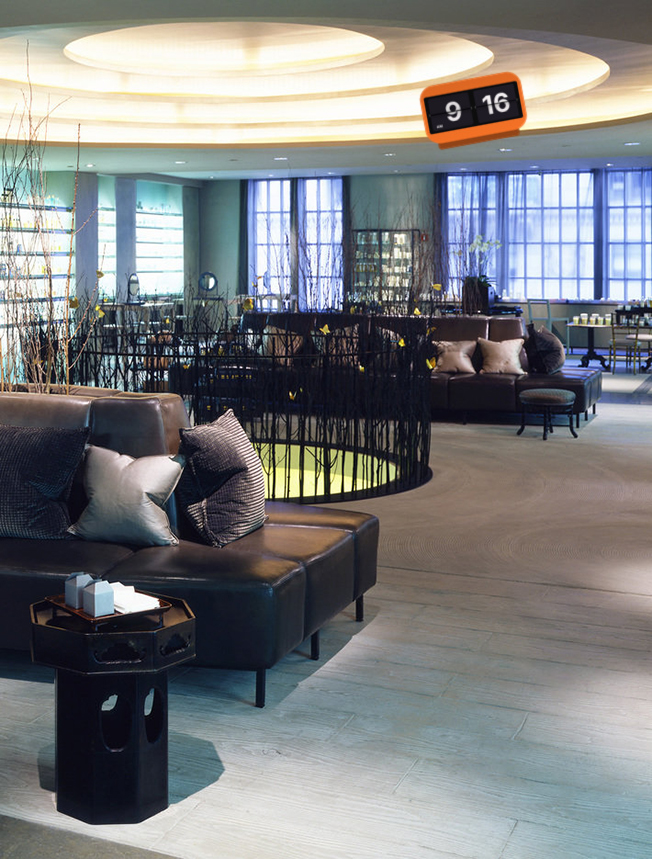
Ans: 9:16
